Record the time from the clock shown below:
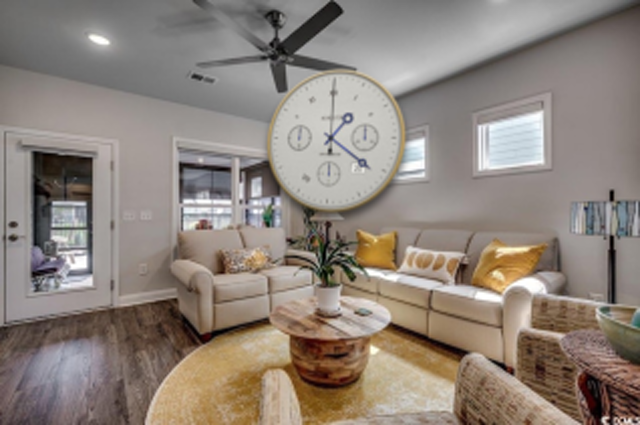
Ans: 1:21
